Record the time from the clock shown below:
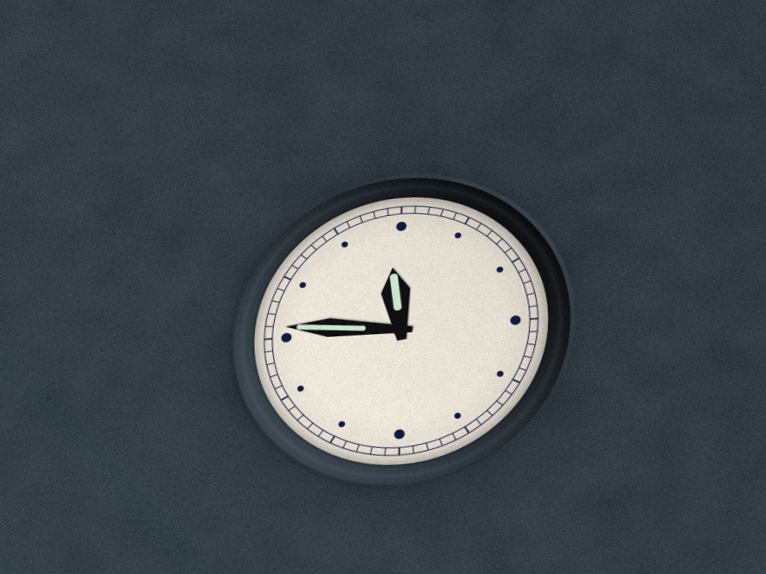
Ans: 11:46
